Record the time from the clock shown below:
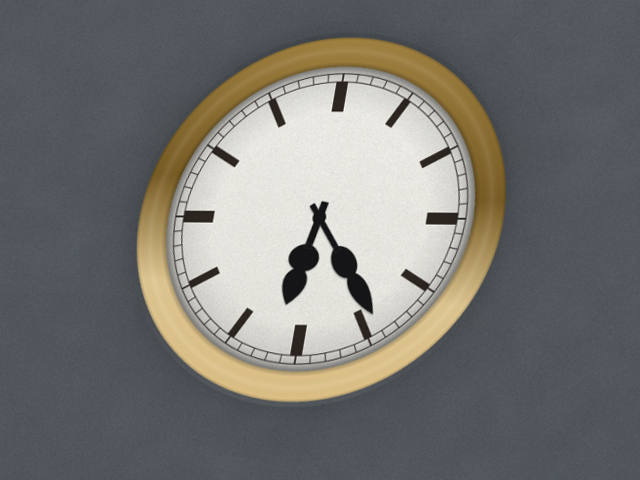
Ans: 6:24
